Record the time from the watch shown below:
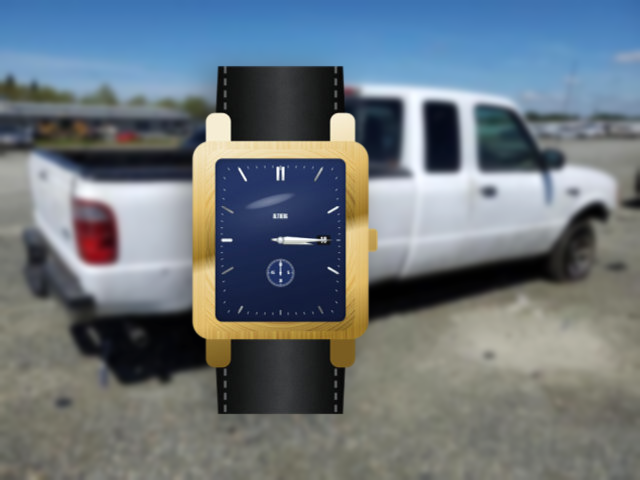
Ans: 3:15
